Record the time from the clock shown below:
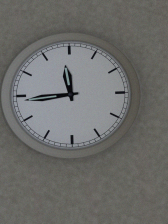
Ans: 11:44
